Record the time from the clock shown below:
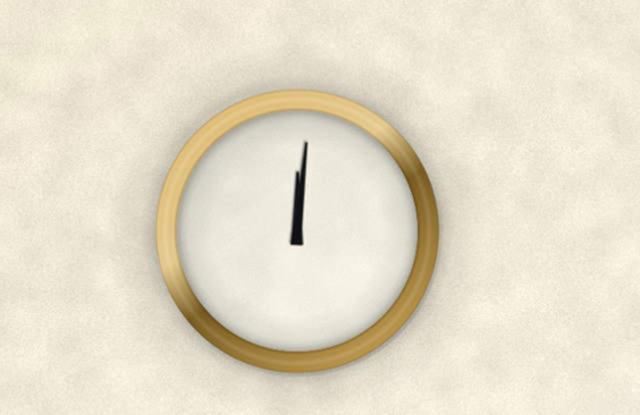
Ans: 12:01
